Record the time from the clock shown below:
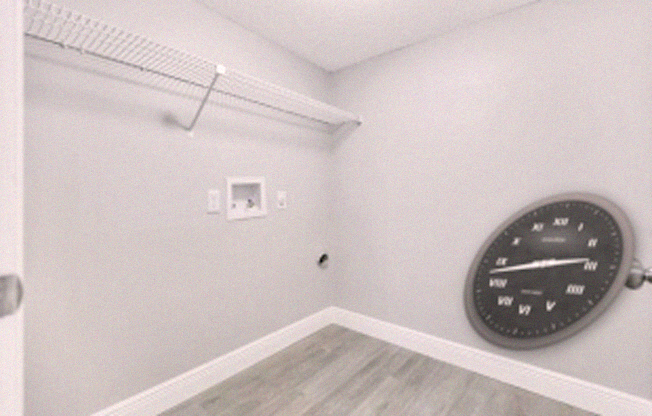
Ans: 2:43
